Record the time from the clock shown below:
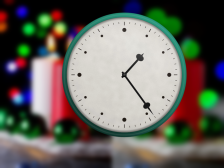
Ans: 1:24
